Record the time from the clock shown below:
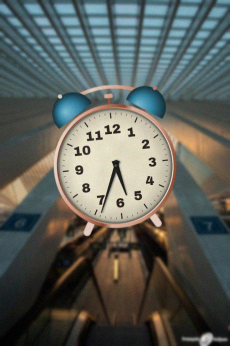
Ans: 5:34
